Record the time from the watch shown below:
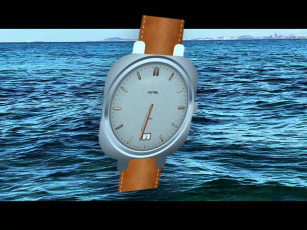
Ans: 6:32
